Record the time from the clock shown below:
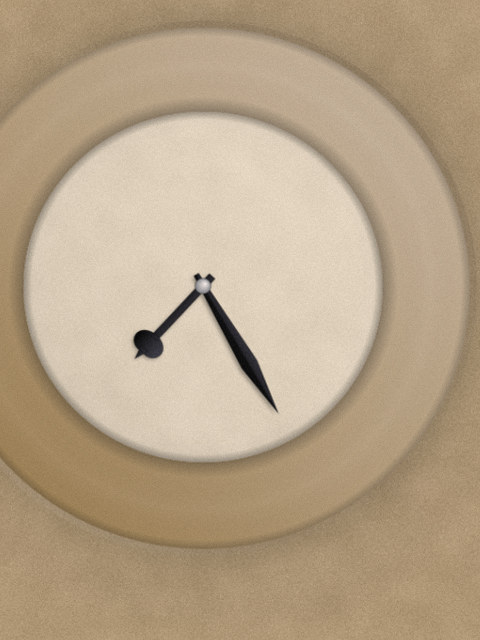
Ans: 7:25
